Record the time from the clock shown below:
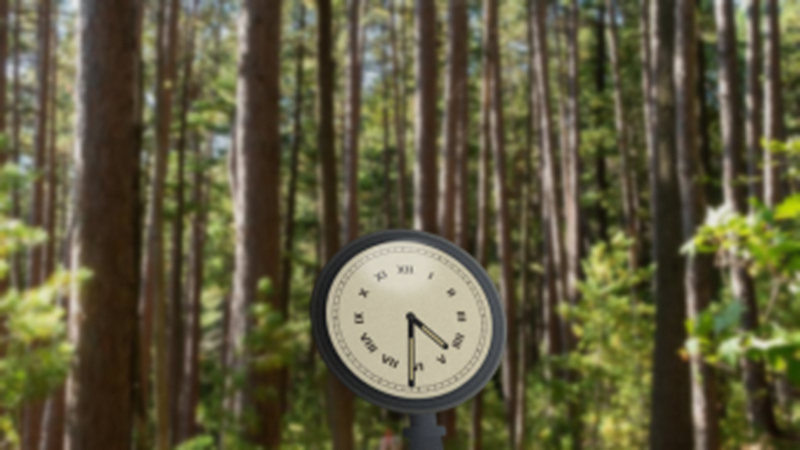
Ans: 4:31
